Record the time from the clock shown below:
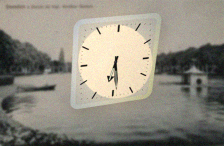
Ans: 6:29
